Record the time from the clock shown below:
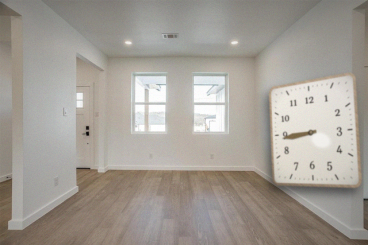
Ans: 8:44
